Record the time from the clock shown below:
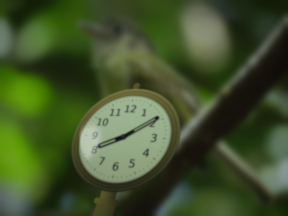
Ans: 8:09
